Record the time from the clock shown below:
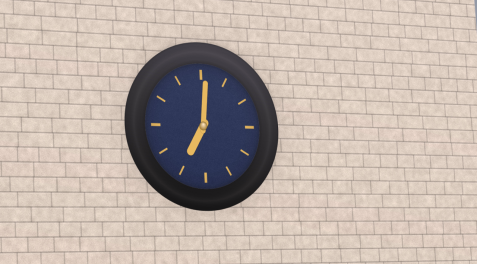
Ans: 7:01
